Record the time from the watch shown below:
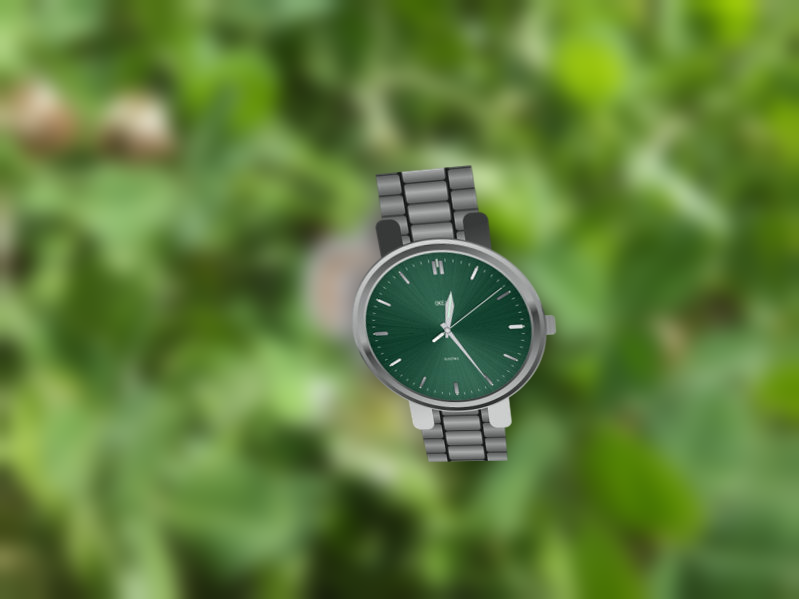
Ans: 12:25:09
